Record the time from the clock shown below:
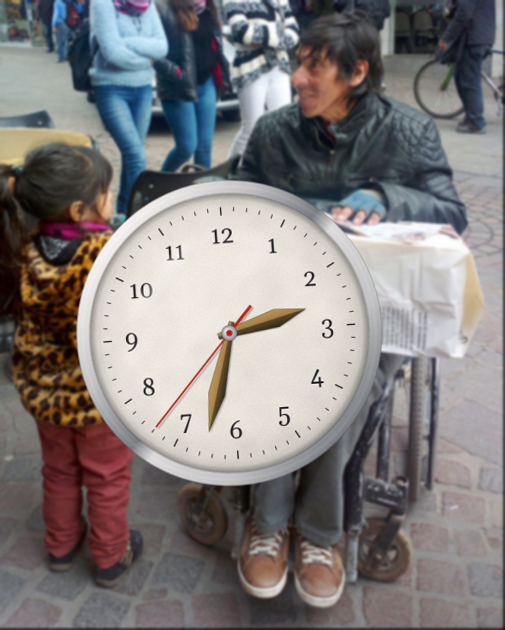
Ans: 2:32:37
